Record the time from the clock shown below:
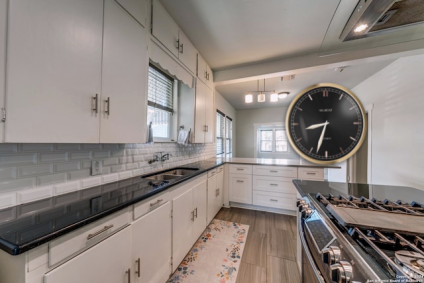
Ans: 8:33
